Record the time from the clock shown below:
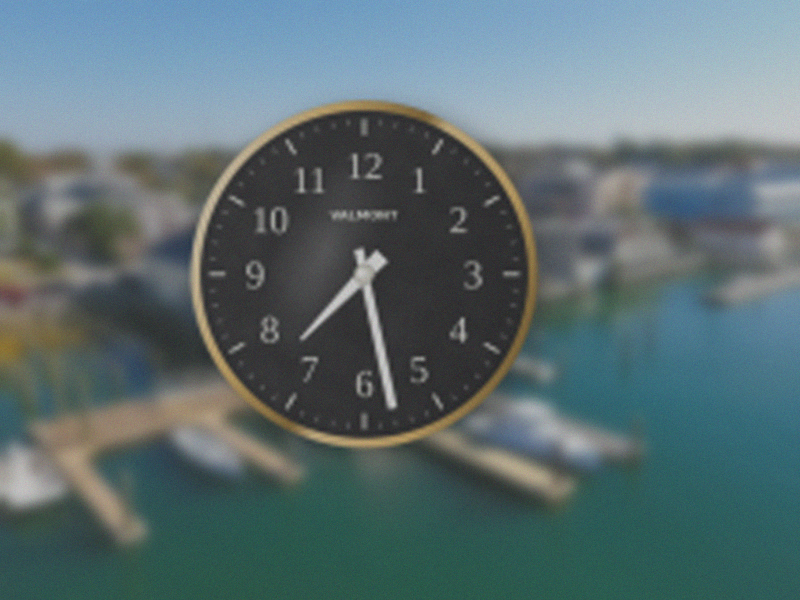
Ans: 7:28
